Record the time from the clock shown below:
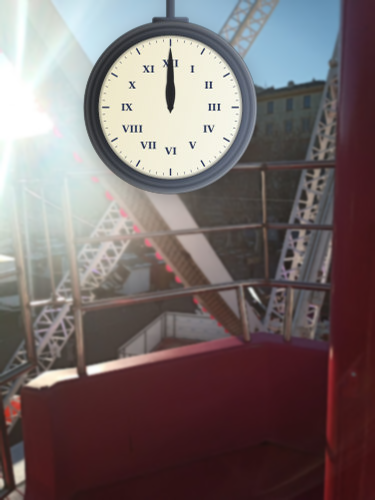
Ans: 12:00
